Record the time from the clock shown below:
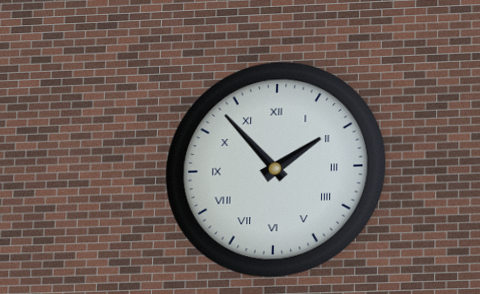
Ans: 1:53
